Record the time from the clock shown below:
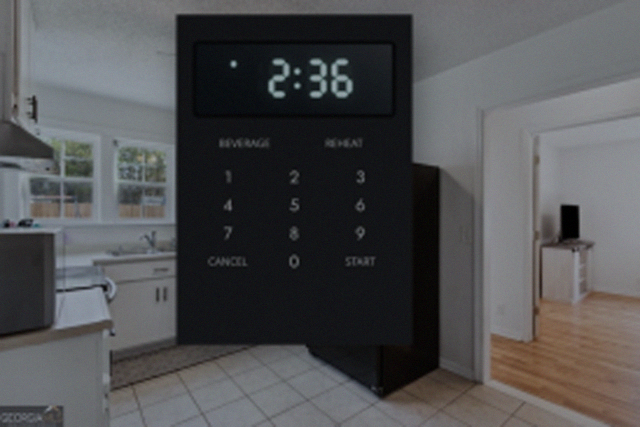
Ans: 2:36
